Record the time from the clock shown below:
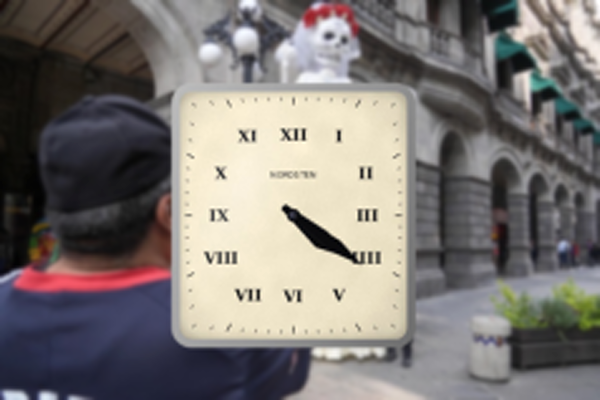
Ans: 4:21
